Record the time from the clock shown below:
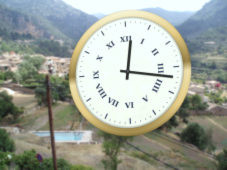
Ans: 12:17
